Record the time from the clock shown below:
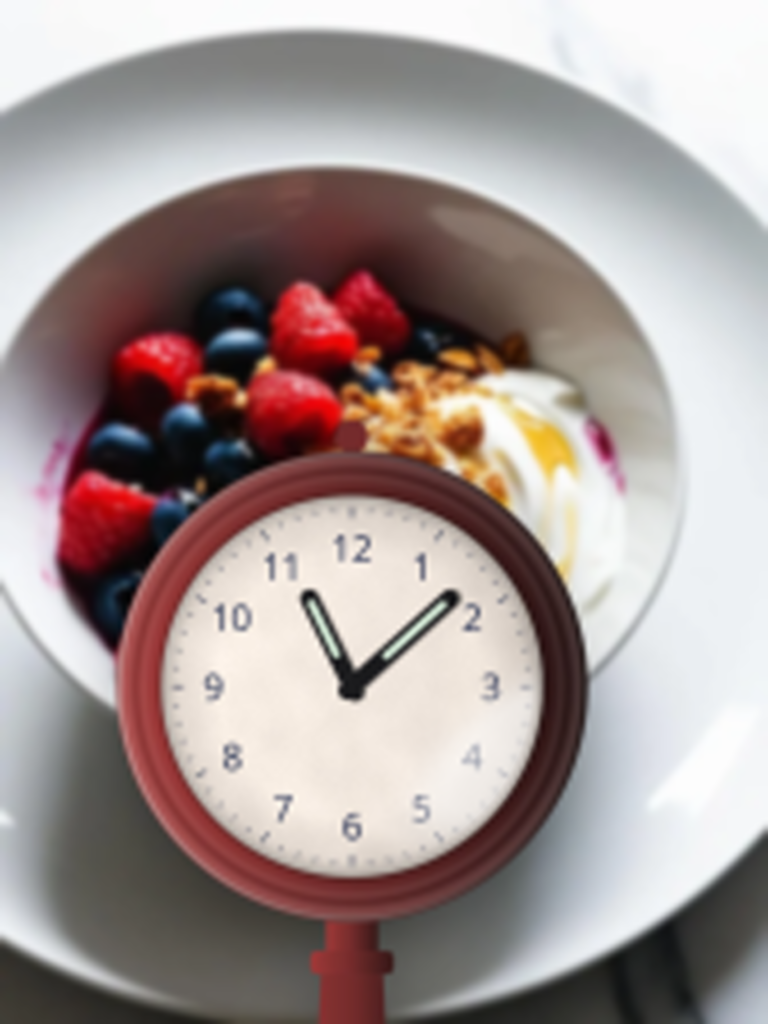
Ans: 11:08
